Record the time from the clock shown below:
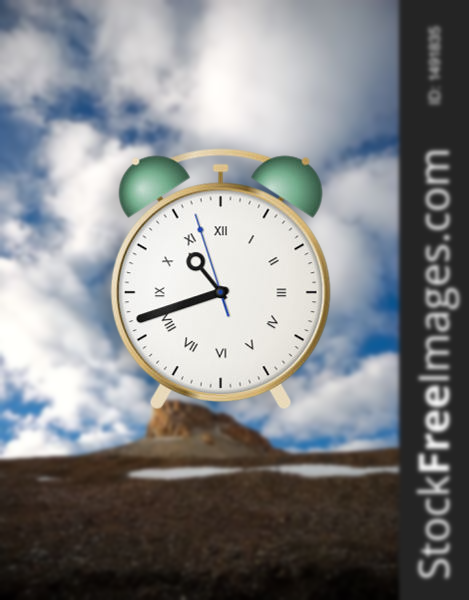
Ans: 10:41:57
